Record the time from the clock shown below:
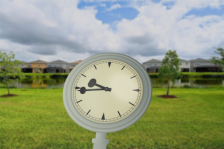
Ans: 9:44
